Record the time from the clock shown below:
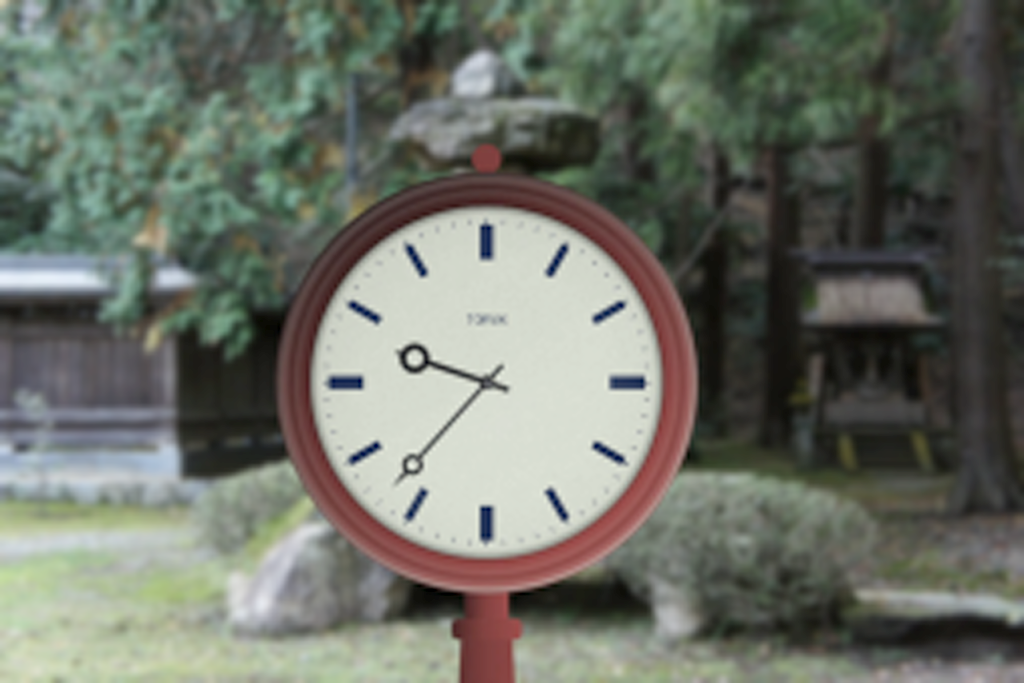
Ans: 9:37
